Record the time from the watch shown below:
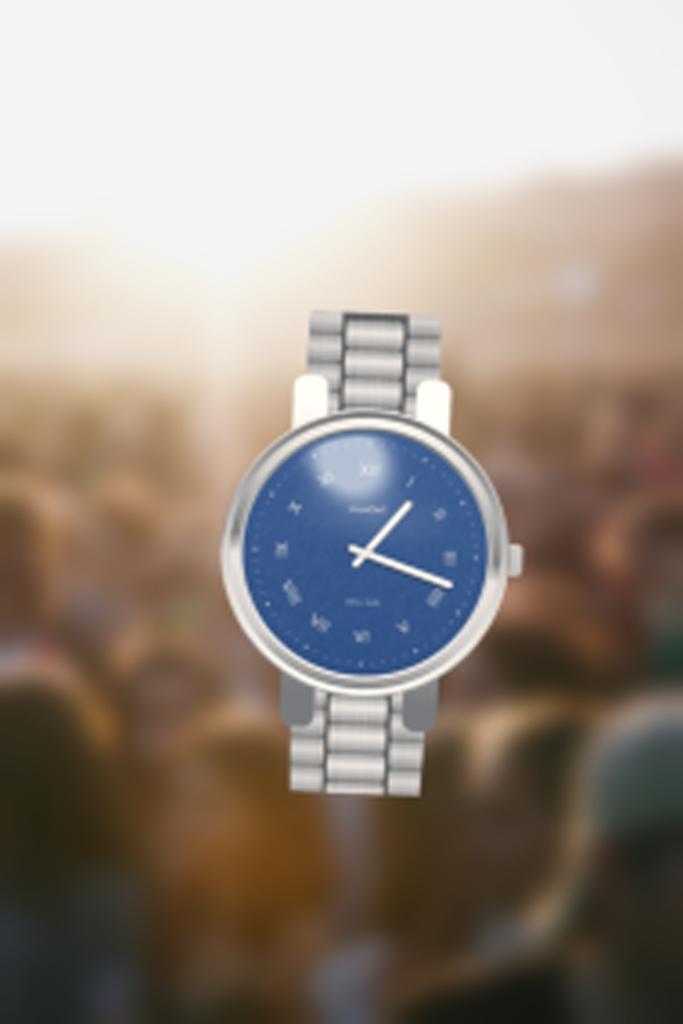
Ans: 1:18
